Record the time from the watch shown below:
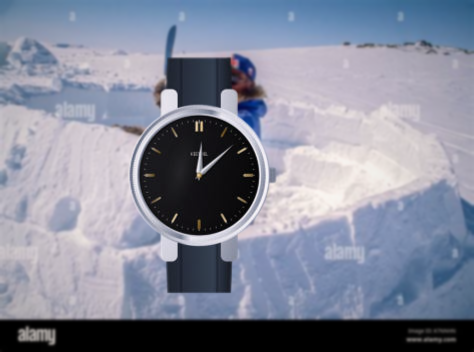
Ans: 12:08
